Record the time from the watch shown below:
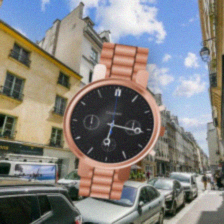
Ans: 6:16
